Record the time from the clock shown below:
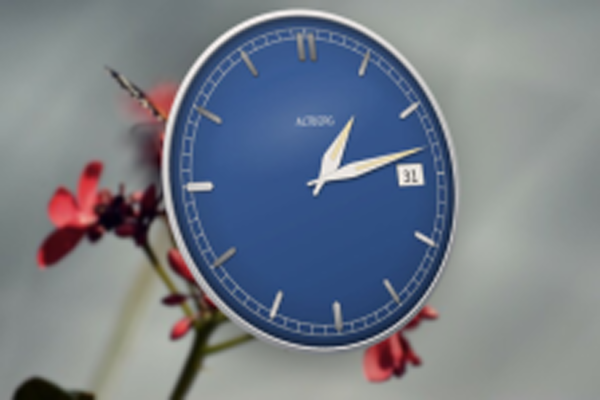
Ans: 1:13
